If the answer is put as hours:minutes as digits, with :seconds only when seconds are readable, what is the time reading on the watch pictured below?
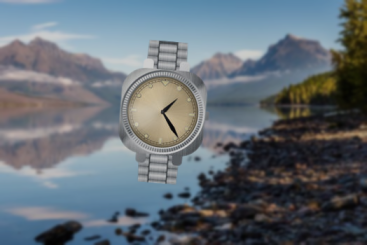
1:24
